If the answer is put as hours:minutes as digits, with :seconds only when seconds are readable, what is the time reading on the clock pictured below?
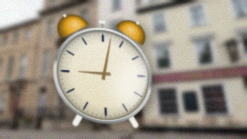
9:02
